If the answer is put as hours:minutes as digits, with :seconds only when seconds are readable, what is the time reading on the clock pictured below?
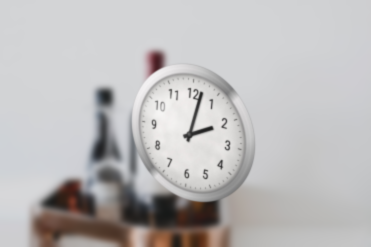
2:02
